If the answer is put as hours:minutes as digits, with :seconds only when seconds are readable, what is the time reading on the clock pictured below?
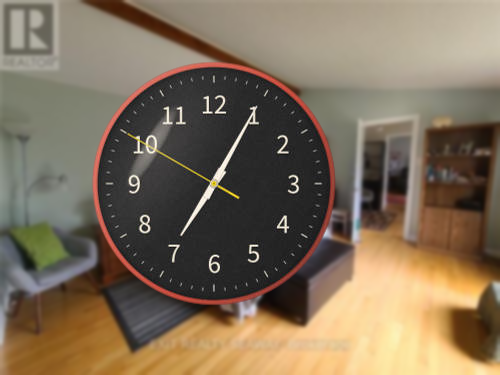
7:04:50
